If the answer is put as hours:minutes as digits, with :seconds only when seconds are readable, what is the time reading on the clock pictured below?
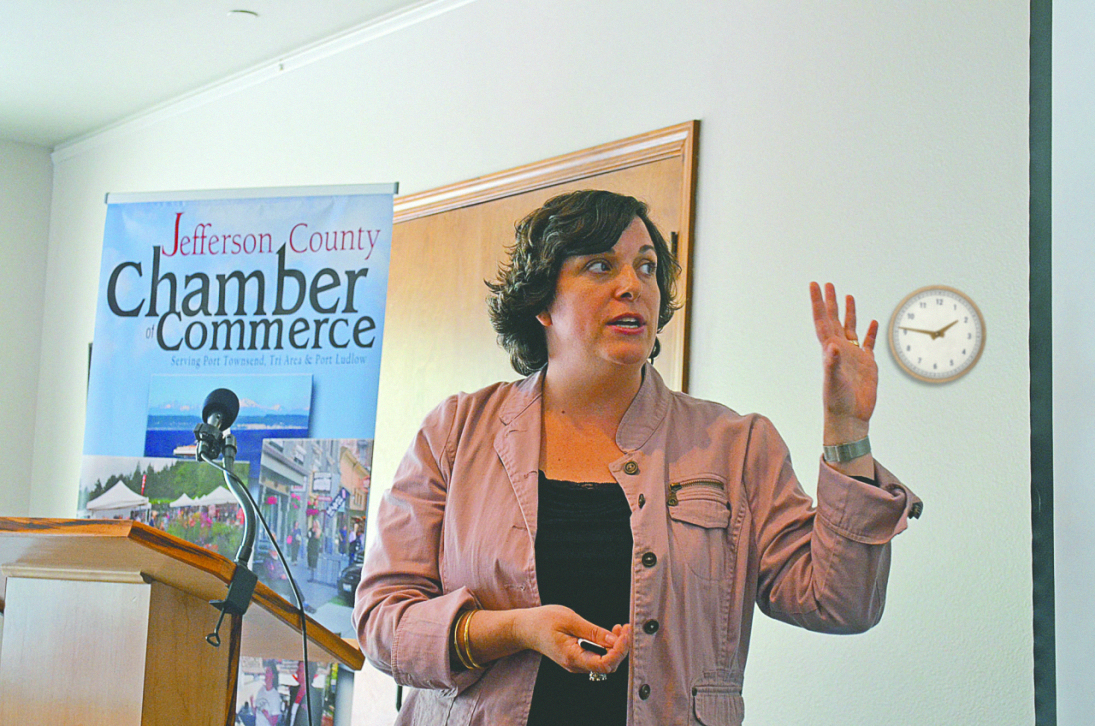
1:46
